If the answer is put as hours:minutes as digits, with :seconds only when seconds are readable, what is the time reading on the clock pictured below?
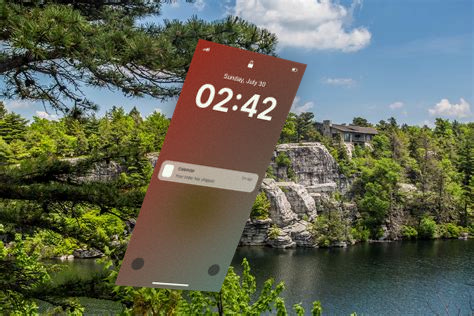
2:42
